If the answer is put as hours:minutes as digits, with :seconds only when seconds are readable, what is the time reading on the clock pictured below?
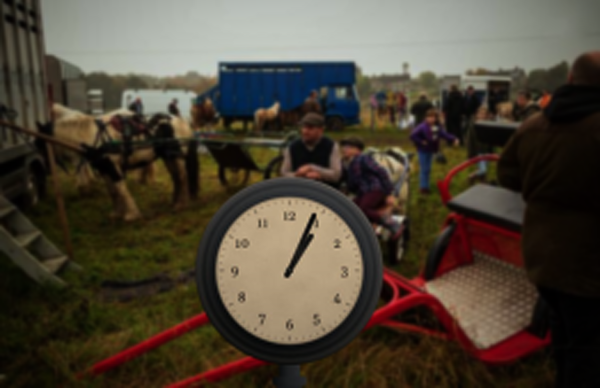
1:04
